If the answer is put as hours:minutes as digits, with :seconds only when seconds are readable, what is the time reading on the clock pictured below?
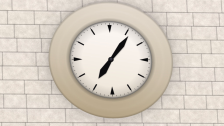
7:06
